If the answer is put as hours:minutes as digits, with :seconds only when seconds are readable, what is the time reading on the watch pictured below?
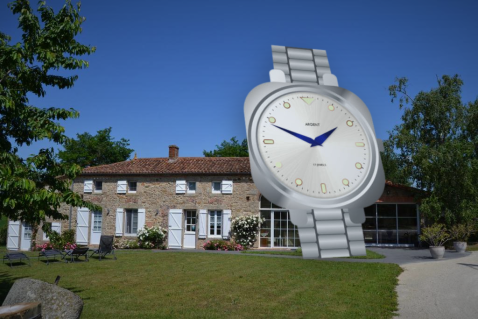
1:49
